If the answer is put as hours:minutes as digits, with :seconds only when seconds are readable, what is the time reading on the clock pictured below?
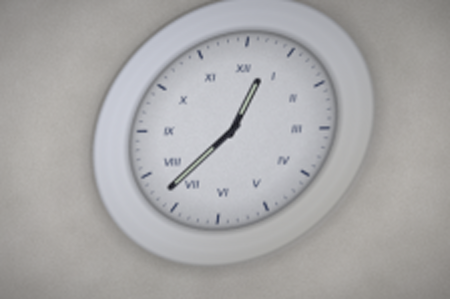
12:37
